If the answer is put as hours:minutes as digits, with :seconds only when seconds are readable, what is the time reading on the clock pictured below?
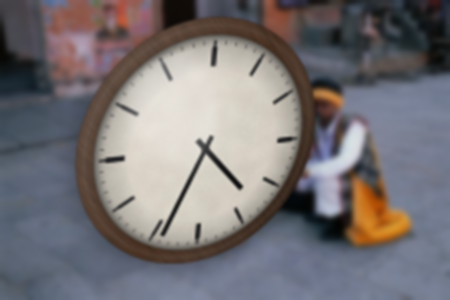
4:34
